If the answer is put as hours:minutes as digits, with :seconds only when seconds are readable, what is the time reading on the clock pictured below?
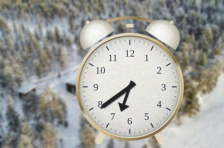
6:39
